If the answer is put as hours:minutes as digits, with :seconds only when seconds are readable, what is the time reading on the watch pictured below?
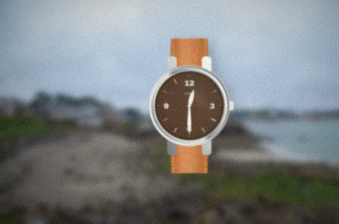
12:30
